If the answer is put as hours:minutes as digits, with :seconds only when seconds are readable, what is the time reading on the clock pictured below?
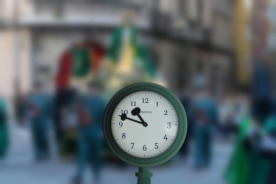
10:48
